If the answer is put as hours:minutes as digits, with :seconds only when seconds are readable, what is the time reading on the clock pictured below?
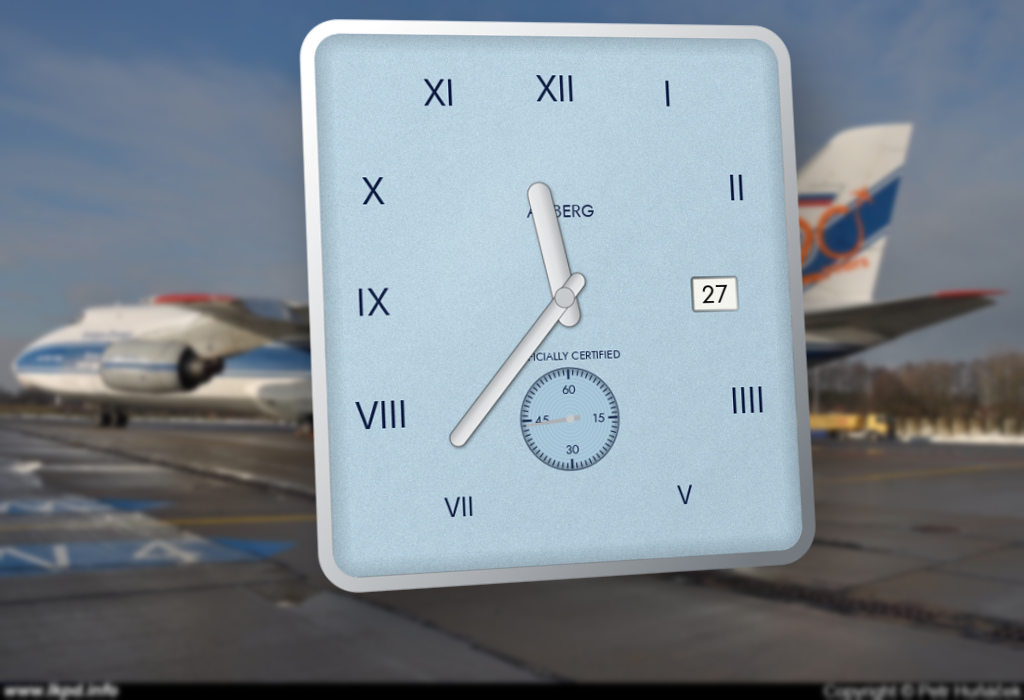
11:36:44
